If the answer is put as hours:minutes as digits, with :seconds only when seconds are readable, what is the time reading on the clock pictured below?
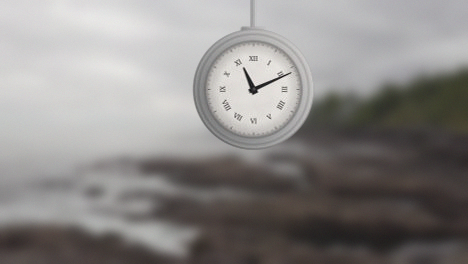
11:11
